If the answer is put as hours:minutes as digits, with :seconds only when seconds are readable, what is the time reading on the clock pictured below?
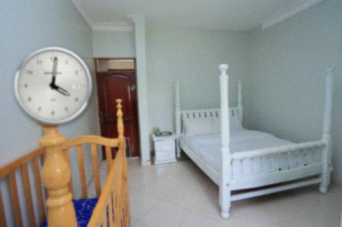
4:01
